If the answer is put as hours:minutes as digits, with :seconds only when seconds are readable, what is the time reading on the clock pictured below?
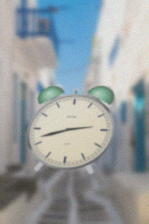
2:42
